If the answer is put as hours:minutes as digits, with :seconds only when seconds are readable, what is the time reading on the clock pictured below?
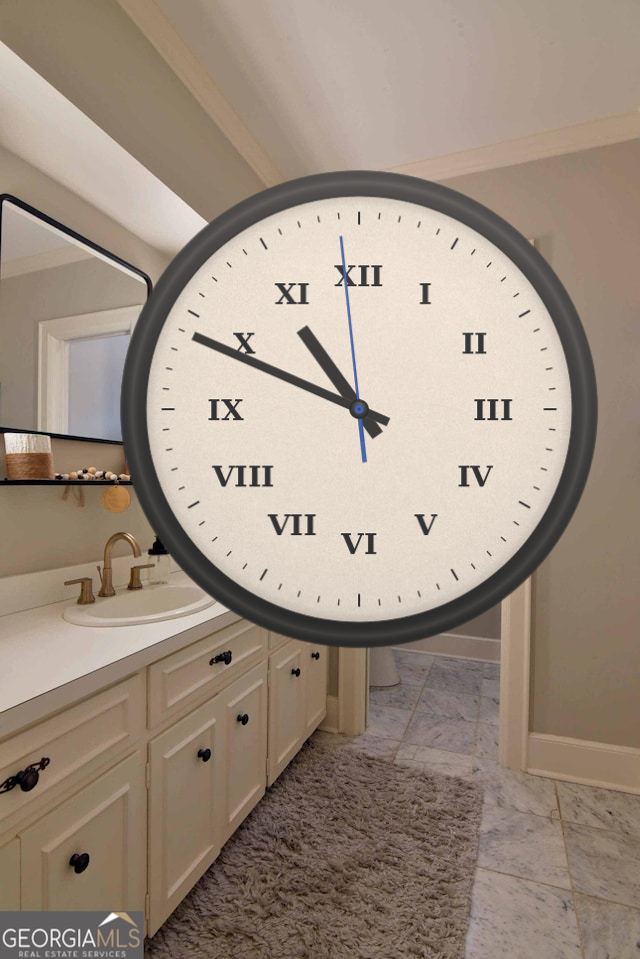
10:48:59
